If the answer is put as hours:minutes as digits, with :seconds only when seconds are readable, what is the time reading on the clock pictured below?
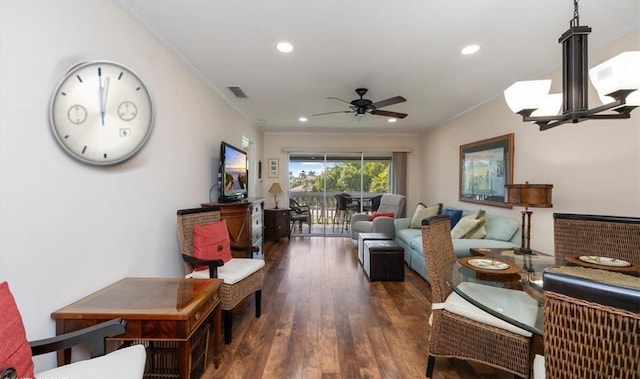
12:02
